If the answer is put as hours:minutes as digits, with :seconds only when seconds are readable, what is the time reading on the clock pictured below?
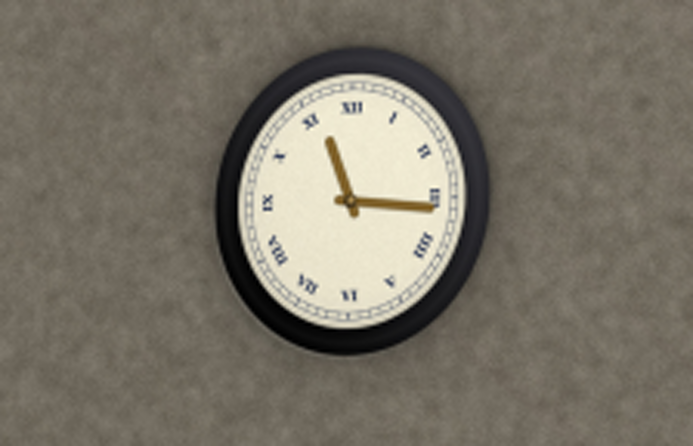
11:16
